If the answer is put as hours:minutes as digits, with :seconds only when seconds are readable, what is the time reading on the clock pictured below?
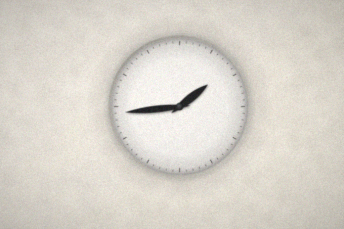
1:44
